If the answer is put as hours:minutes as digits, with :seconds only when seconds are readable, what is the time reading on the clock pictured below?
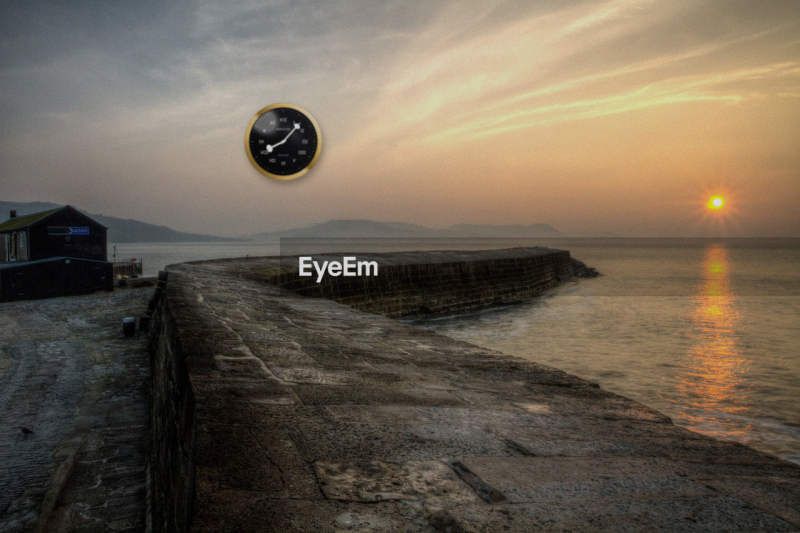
8:07
